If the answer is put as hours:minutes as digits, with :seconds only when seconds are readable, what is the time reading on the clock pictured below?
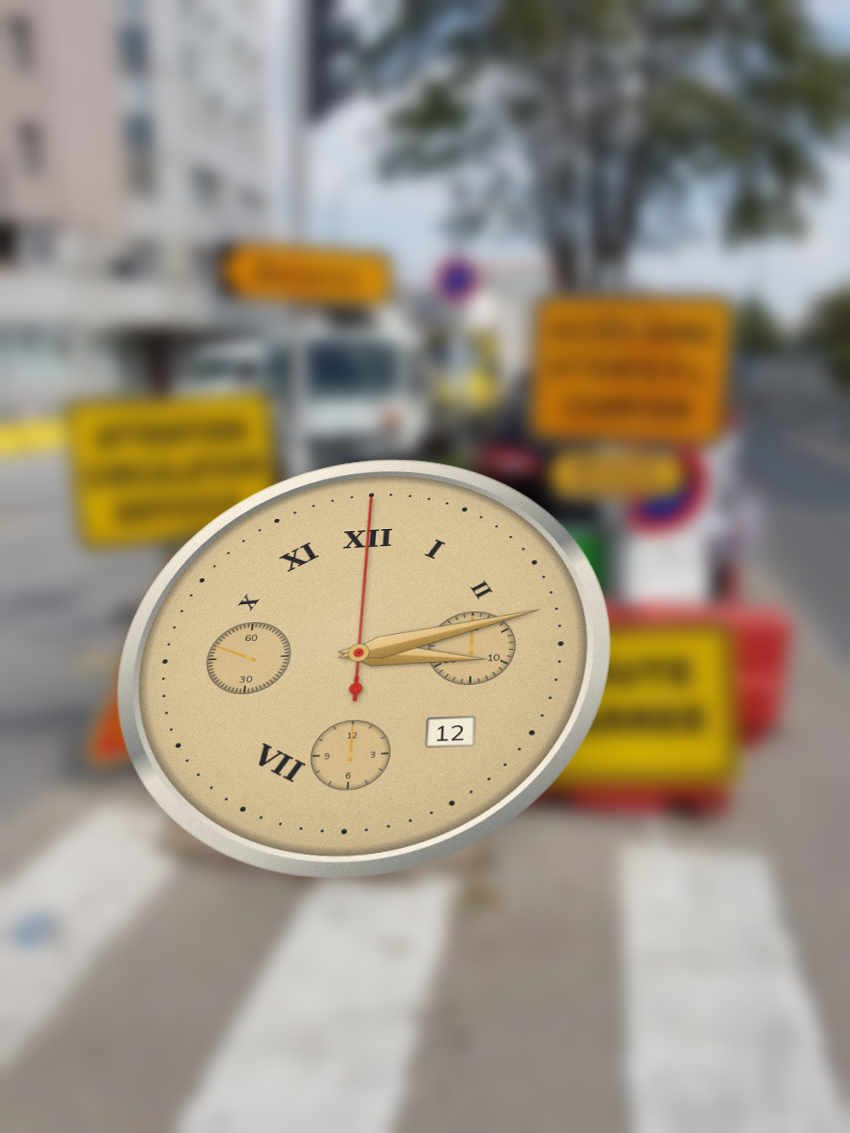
3:12:49
